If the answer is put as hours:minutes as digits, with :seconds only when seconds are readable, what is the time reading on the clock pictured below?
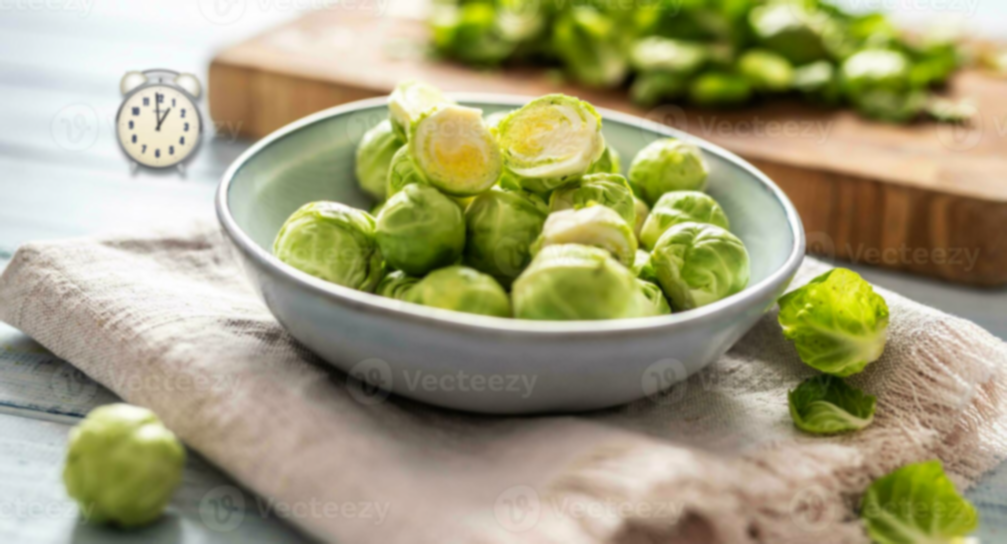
12:59
